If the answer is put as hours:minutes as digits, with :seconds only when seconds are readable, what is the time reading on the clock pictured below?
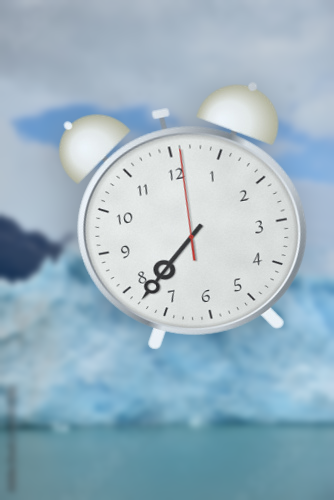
7:38:01
